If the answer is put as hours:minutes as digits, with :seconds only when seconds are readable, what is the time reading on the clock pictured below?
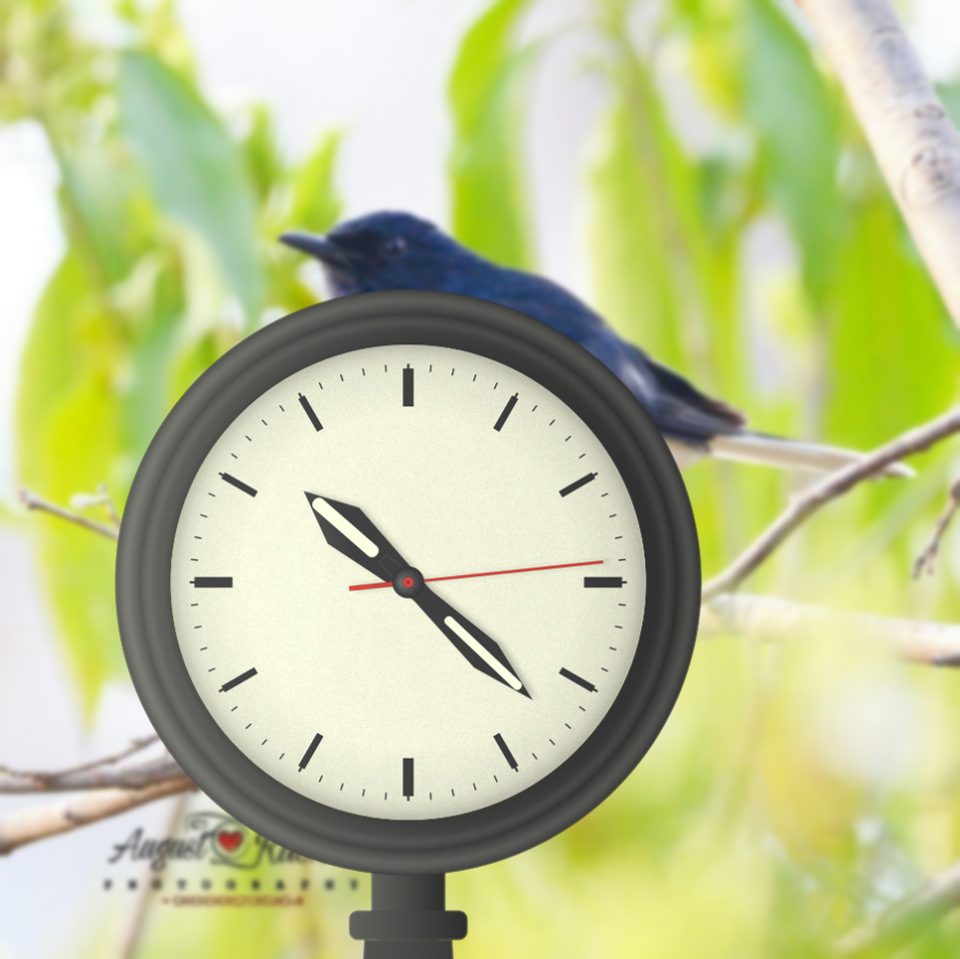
10:22:14
